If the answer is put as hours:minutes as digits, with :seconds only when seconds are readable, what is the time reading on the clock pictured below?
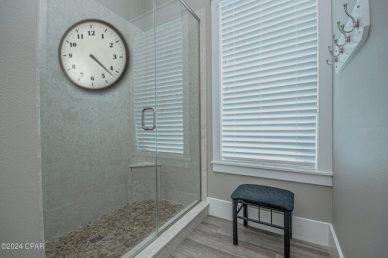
4:22
